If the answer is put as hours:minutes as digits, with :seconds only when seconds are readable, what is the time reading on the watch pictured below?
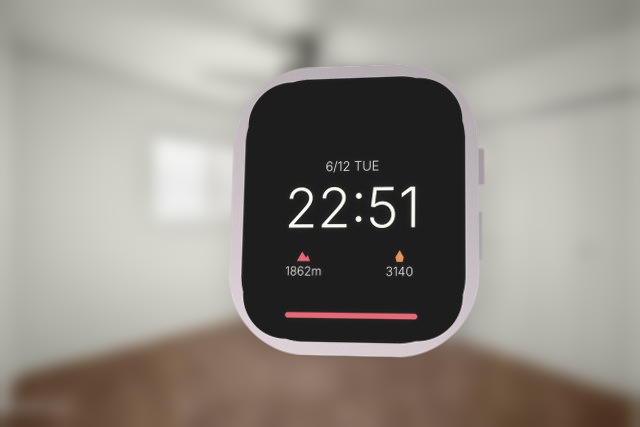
22:51
